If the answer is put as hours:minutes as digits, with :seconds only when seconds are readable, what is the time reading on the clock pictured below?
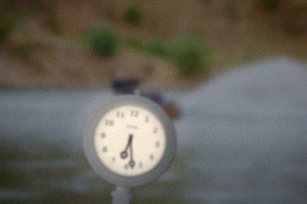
6:28
